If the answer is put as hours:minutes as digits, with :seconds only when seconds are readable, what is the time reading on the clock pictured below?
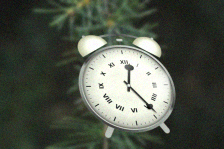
12:24
